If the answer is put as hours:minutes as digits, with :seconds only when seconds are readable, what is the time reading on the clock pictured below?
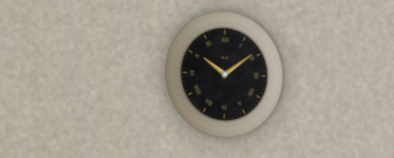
10:09
